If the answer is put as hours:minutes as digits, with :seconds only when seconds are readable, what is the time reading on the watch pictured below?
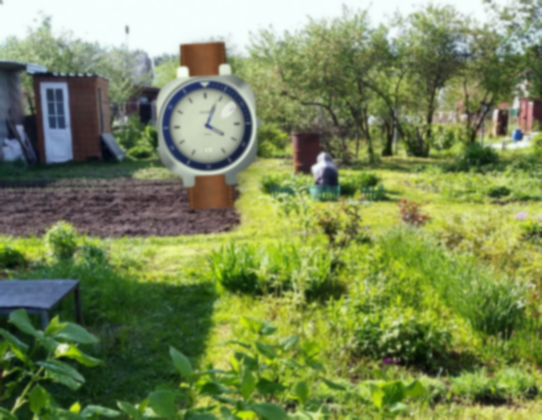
4:04
